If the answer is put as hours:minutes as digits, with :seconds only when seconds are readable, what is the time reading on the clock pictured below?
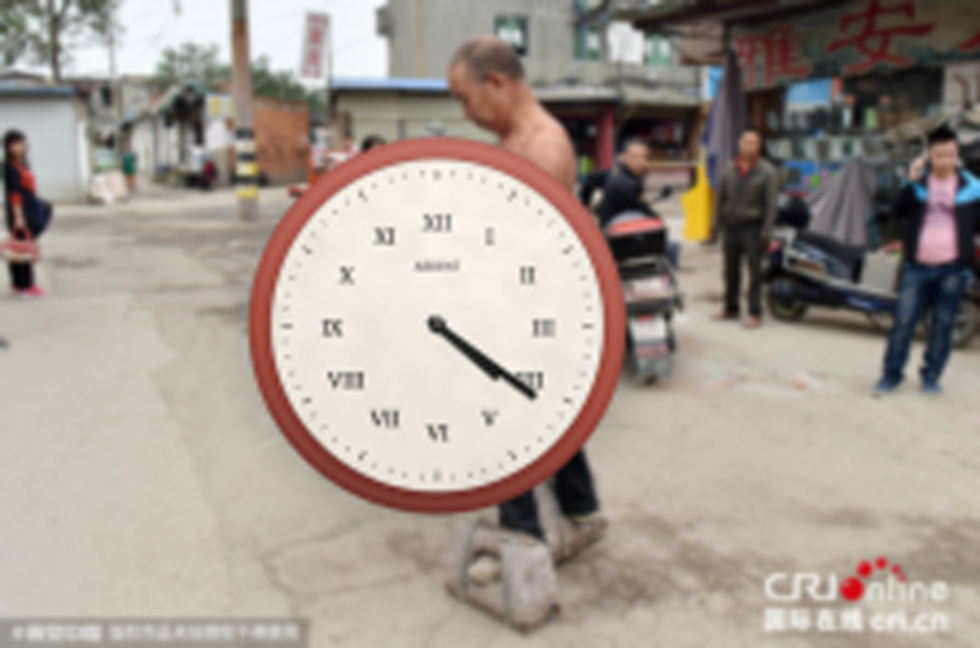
4:21
